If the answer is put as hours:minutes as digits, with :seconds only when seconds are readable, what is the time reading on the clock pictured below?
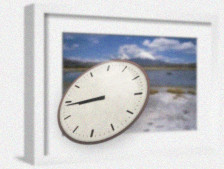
8:44
